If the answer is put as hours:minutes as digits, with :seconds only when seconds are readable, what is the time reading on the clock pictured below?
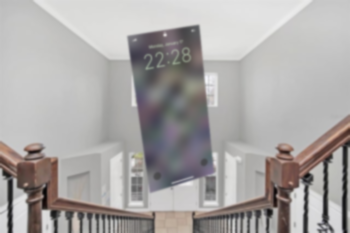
22:28
